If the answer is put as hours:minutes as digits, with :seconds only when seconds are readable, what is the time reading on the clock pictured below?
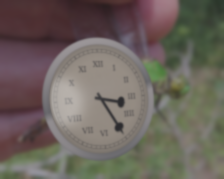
3:25
